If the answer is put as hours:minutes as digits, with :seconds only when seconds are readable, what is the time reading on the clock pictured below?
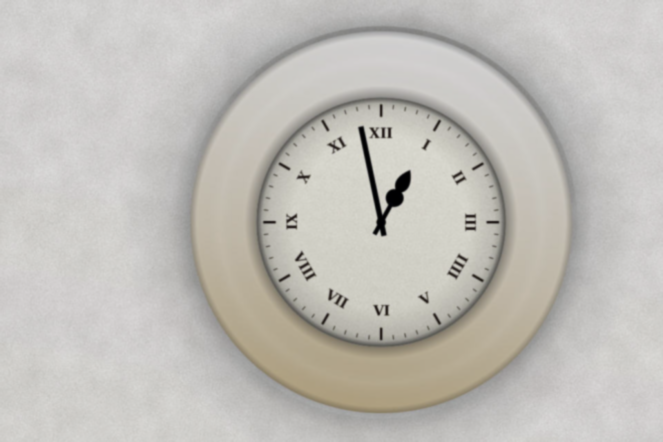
12:58
